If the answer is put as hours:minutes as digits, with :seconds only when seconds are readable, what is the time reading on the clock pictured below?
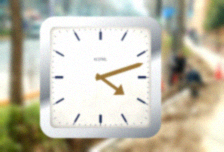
4:12
